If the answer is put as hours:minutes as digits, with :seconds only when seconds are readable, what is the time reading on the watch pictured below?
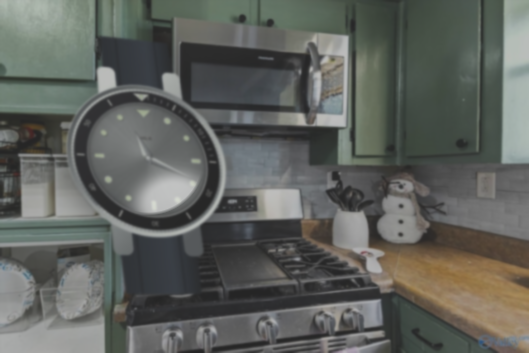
11:19
